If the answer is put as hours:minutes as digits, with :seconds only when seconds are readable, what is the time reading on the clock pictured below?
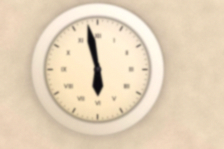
5:58
